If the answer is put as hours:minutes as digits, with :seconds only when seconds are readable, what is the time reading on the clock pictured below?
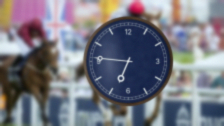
6:46
